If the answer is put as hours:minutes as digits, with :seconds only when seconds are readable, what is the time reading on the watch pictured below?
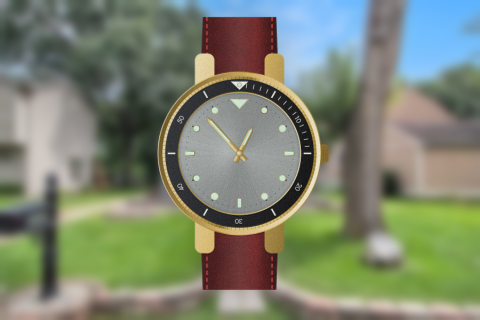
12:53
